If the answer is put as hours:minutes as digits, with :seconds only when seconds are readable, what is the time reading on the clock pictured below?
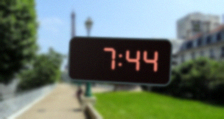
7:44
